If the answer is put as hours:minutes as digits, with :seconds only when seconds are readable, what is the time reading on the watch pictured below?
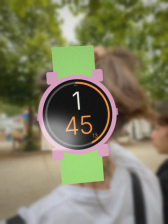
1:45
